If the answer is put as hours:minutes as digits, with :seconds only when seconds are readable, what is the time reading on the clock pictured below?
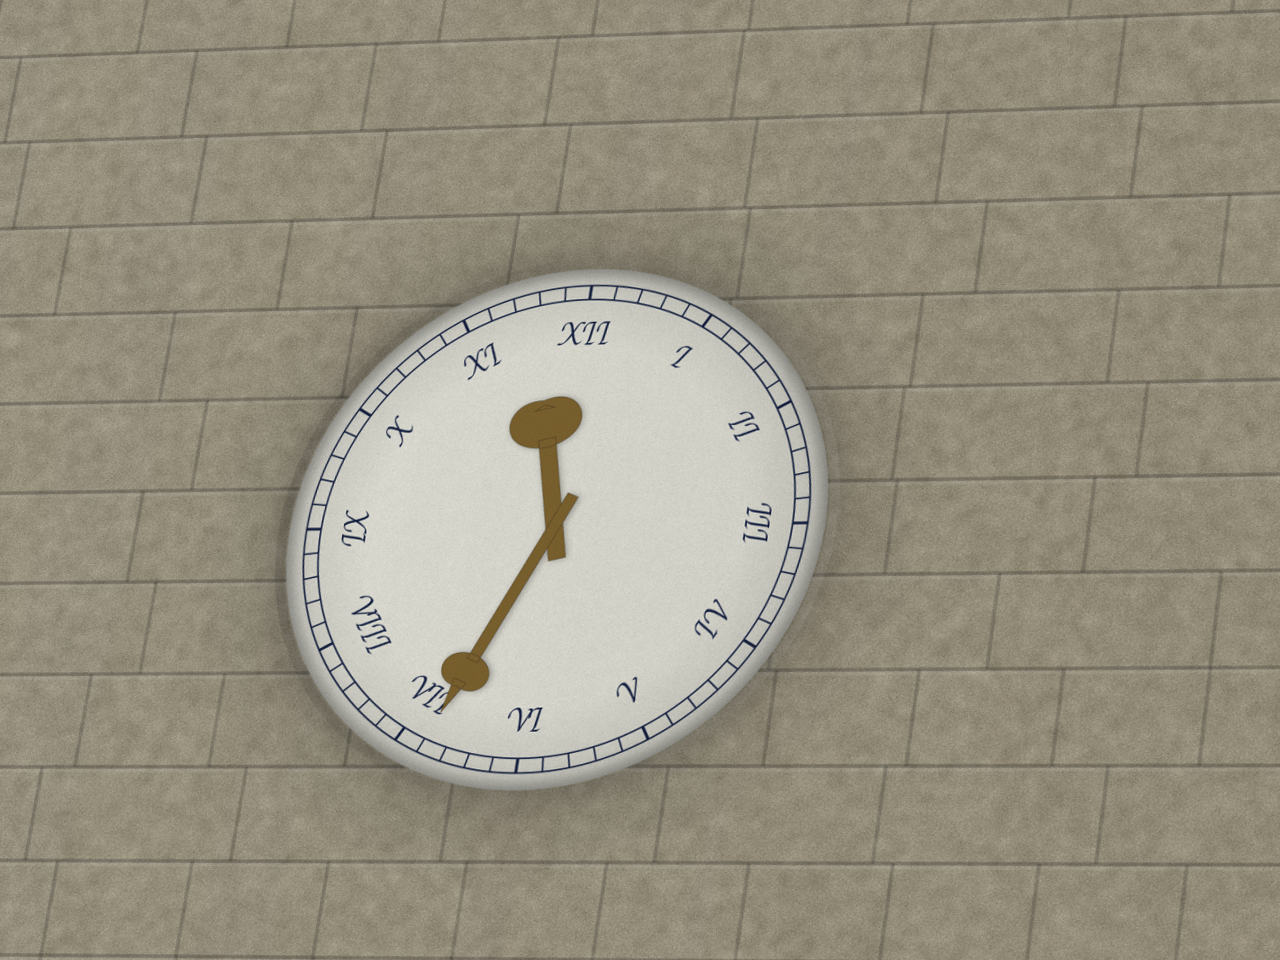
11:34
